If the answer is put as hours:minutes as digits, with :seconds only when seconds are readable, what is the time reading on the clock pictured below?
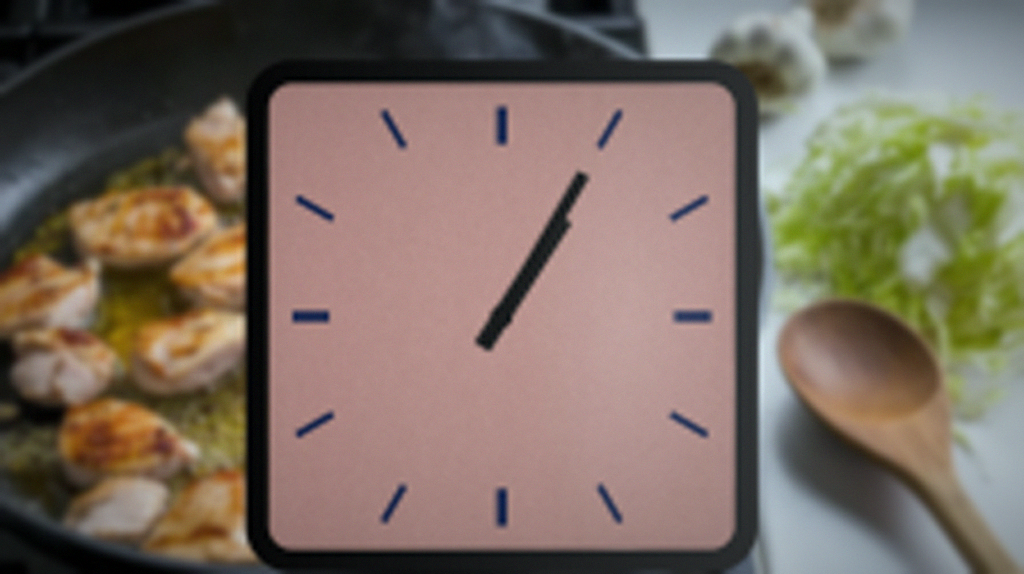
1:05
